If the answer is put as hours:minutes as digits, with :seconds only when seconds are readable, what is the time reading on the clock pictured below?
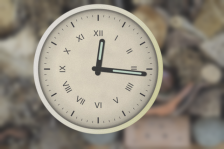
12:16
